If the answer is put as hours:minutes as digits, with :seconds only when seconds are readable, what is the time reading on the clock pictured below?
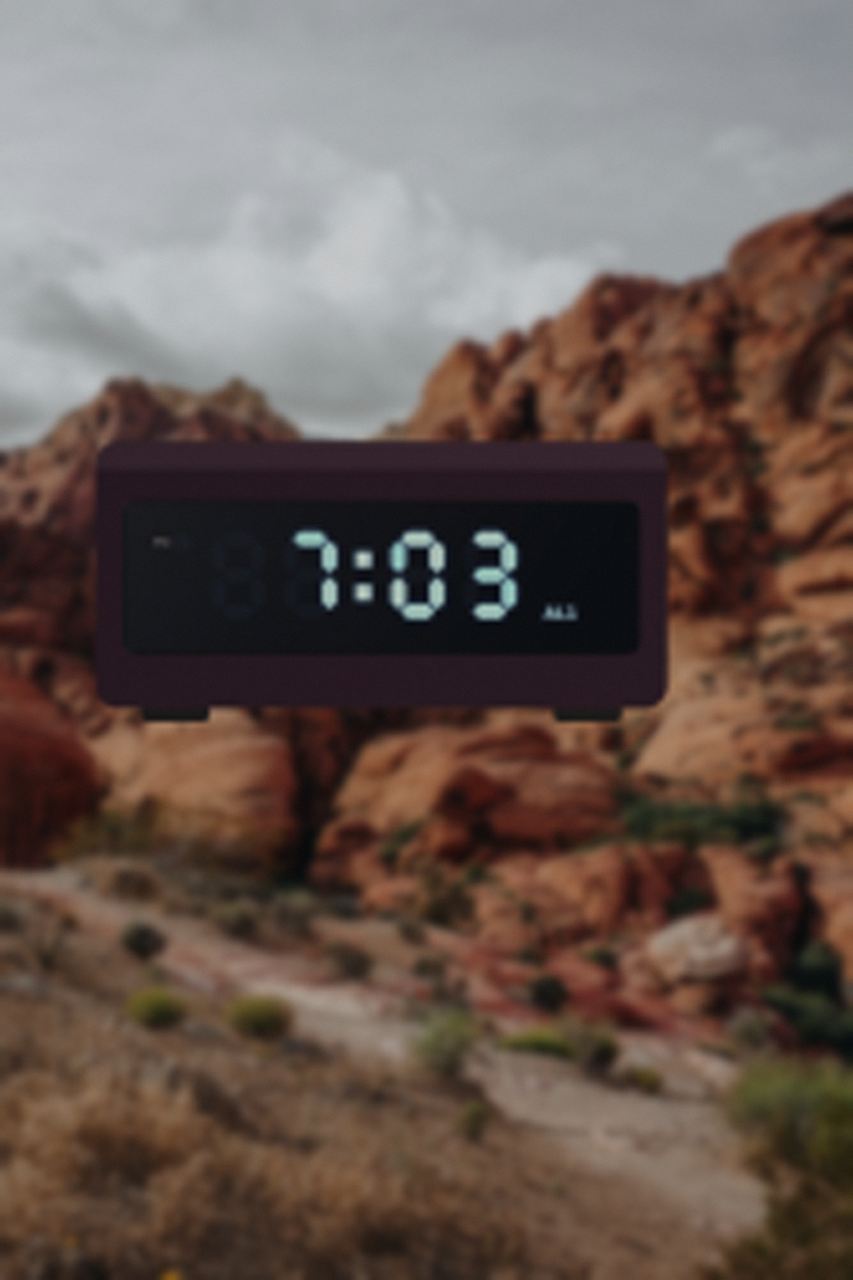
7:03
